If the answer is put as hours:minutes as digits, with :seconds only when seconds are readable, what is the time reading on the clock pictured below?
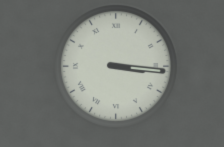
3:16
